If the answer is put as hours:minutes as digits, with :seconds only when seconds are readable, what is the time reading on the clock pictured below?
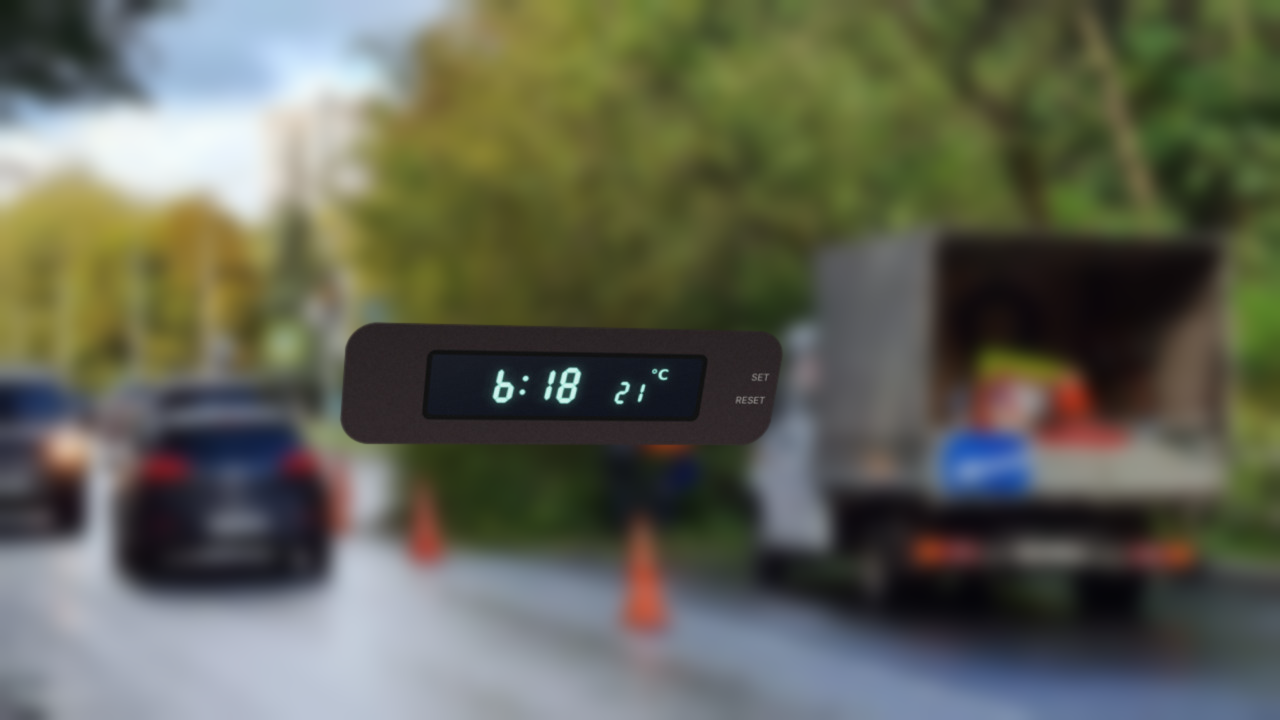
6:18
